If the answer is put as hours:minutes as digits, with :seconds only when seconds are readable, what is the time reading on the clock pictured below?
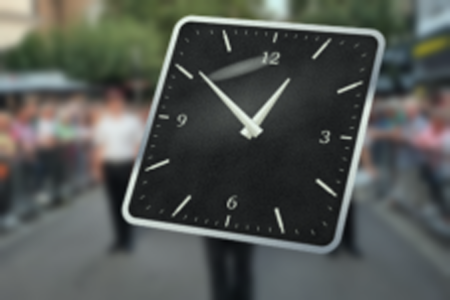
12:51
